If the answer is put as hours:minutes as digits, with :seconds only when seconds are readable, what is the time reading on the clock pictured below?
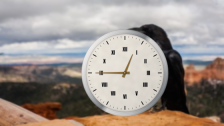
12:45
